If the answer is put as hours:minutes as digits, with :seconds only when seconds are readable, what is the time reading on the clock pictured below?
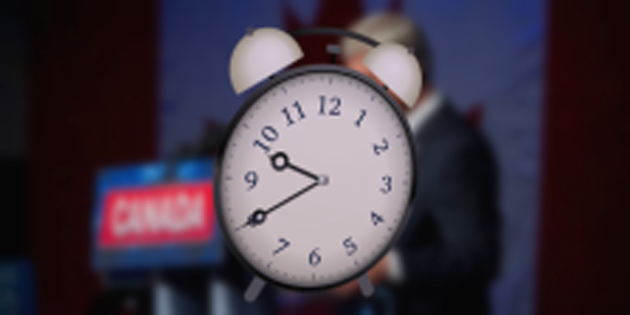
9:40
